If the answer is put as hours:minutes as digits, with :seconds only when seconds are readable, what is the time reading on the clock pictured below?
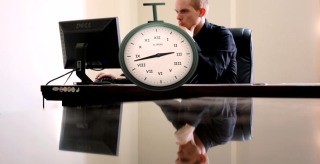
2:43
